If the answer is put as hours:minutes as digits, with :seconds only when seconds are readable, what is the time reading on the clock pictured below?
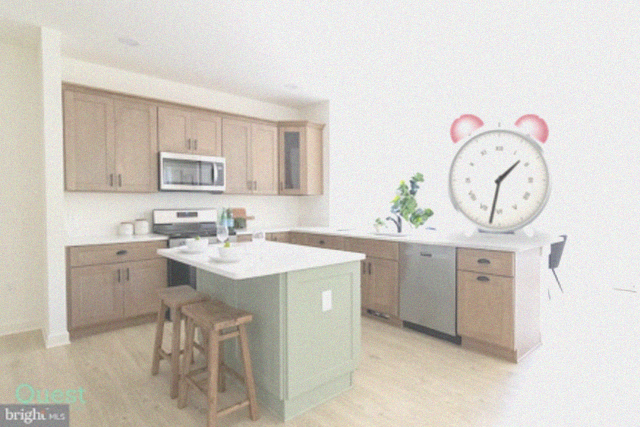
1:32
